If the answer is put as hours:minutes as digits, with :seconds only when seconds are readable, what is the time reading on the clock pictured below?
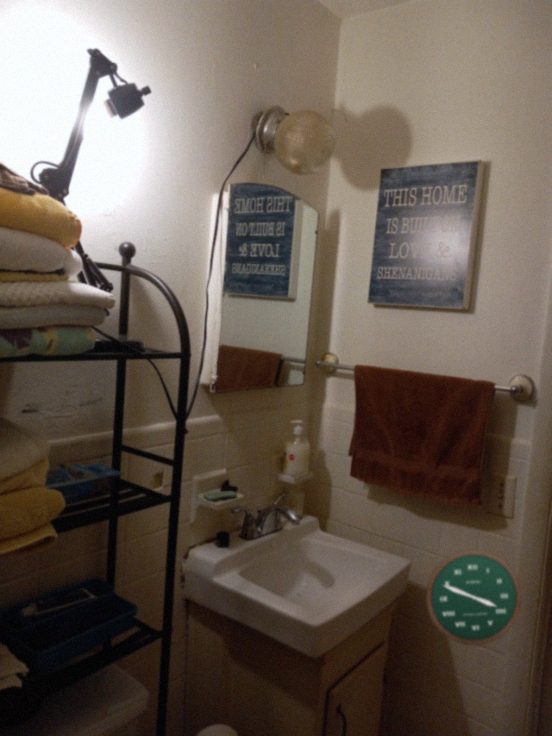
3:49
